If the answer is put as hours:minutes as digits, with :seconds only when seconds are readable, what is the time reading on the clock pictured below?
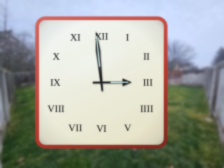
2:59
